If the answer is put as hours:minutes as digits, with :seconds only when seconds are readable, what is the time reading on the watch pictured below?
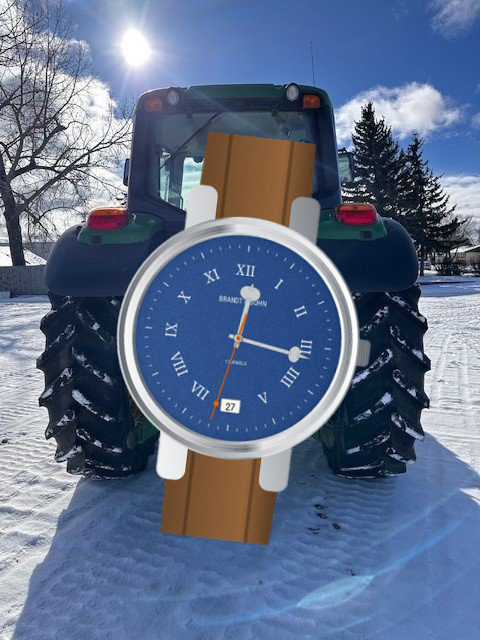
12:16:32
